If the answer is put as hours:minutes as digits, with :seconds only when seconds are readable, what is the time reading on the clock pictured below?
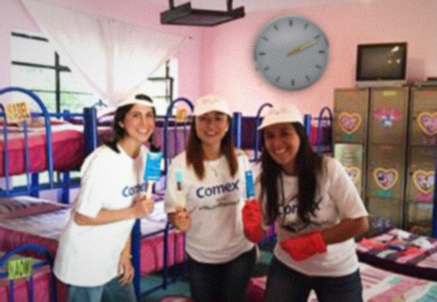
2:11
